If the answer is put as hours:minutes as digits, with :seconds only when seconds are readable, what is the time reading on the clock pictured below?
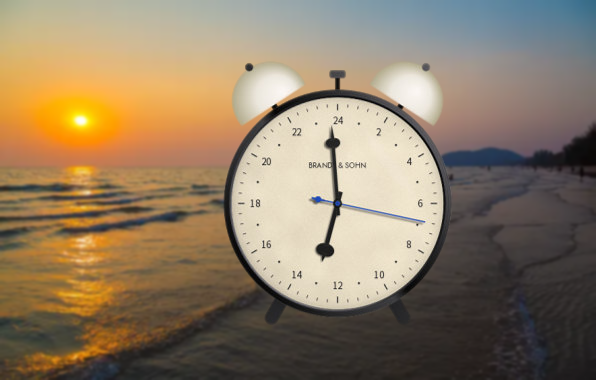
12:59:17
